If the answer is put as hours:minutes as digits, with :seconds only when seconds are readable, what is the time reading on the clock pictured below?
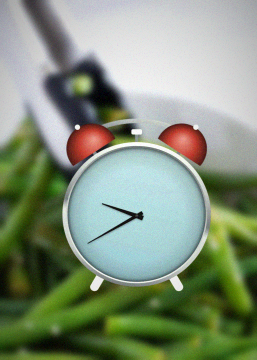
9:40
